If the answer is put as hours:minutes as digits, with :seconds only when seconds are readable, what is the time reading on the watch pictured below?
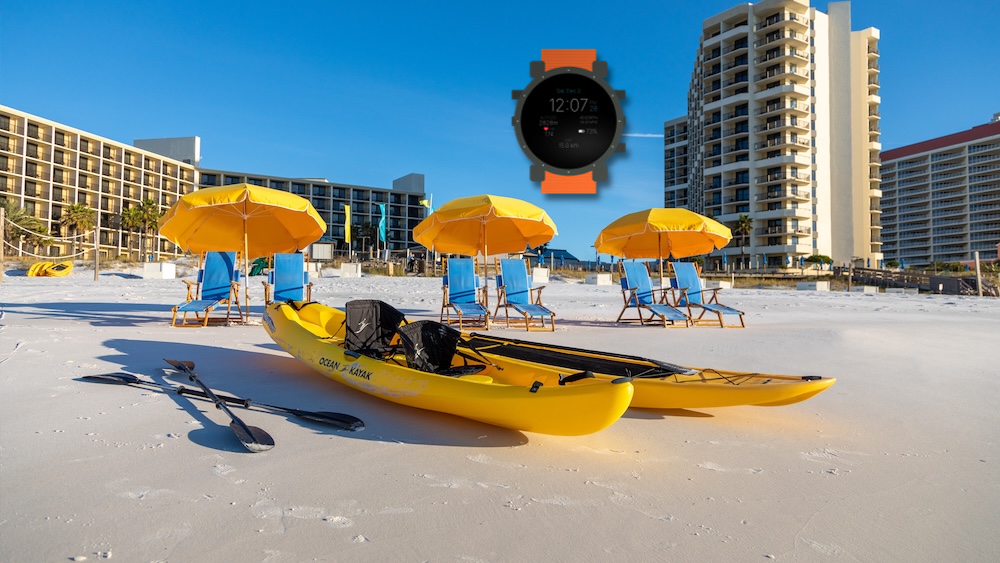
12:07
